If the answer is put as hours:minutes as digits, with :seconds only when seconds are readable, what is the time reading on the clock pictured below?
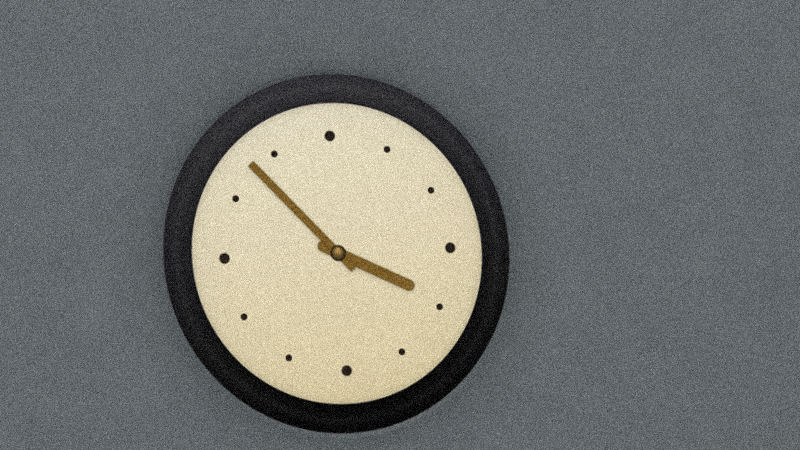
3:53
